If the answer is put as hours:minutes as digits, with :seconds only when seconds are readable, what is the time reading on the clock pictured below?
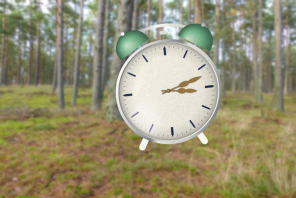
3:12
